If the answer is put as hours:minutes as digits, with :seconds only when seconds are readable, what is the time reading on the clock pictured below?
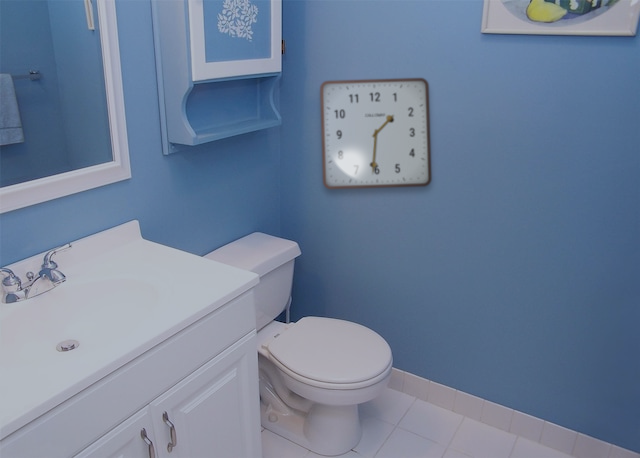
1:31
